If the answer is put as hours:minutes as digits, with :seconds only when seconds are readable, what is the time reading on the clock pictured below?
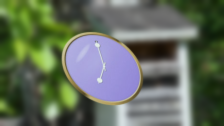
7:00
